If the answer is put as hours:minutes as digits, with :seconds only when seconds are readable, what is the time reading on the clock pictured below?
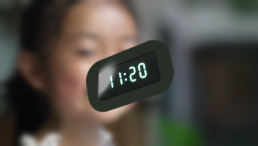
11:20
